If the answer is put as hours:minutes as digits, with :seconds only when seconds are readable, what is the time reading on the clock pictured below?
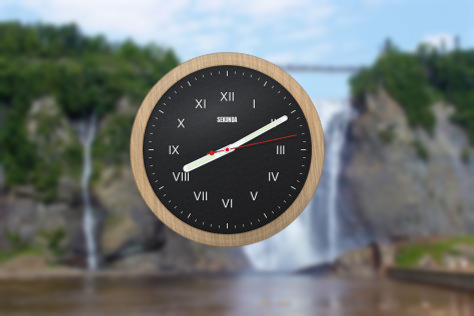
8:10:13
